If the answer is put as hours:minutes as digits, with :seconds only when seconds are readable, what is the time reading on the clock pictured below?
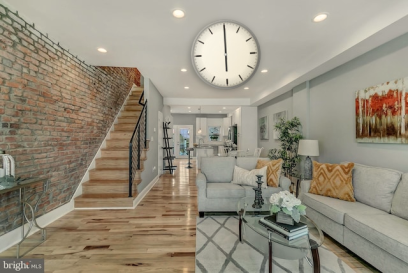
6:00
